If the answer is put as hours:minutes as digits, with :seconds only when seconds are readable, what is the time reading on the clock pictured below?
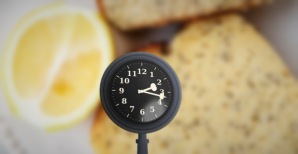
2:17
